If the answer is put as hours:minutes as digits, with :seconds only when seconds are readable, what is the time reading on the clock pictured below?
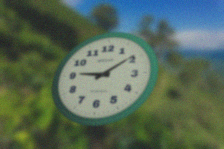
9:09
